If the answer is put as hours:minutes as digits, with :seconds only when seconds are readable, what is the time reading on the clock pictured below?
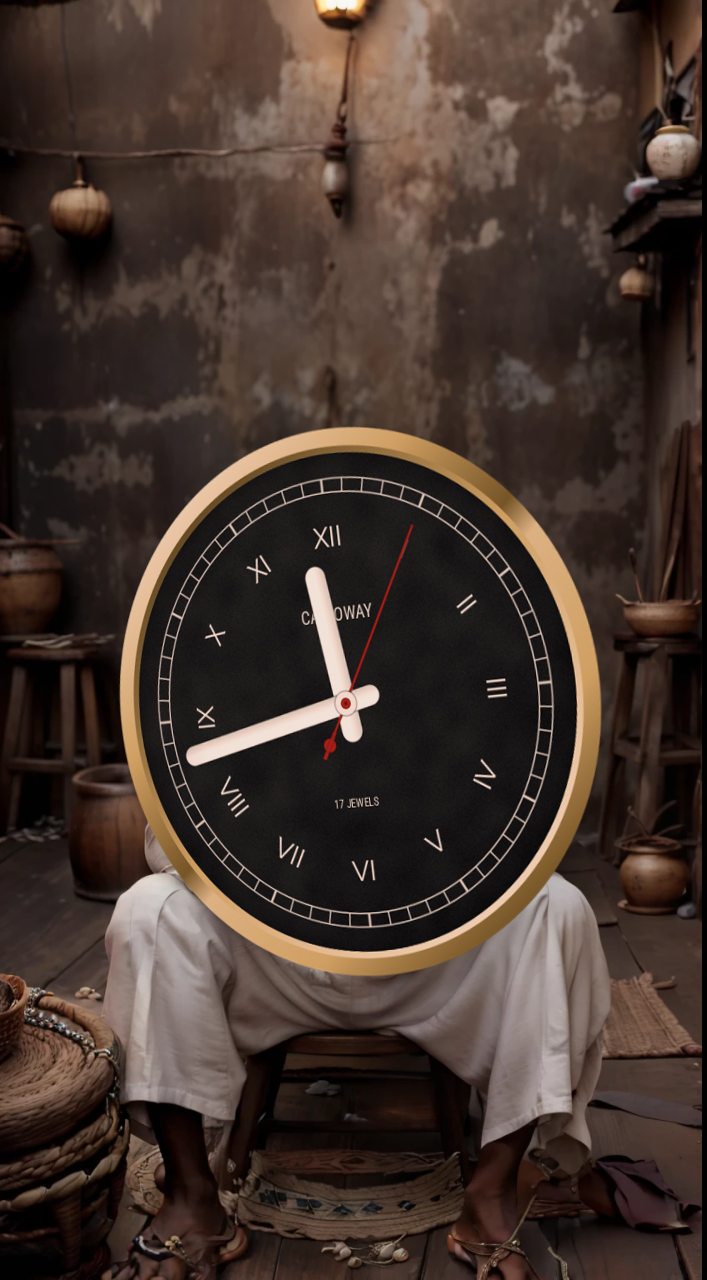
11:43:05
